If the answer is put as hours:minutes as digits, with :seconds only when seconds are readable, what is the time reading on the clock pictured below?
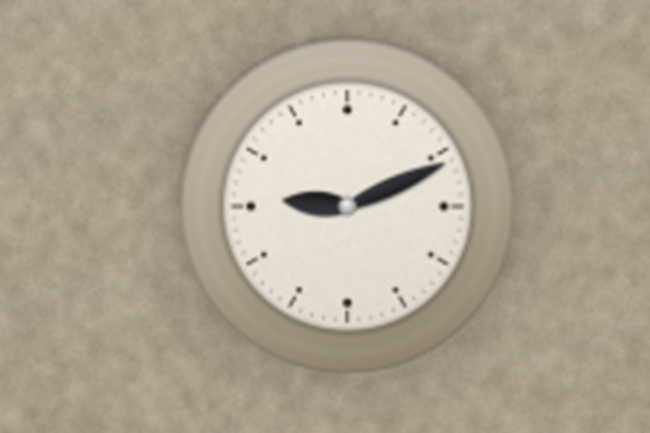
9:11
